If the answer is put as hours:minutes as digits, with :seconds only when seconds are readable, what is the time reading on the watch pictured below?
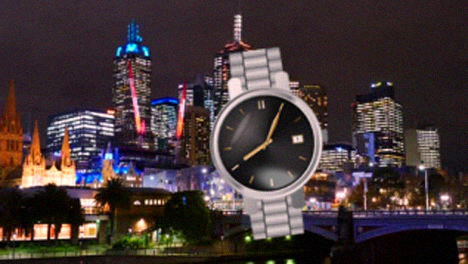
8:05
